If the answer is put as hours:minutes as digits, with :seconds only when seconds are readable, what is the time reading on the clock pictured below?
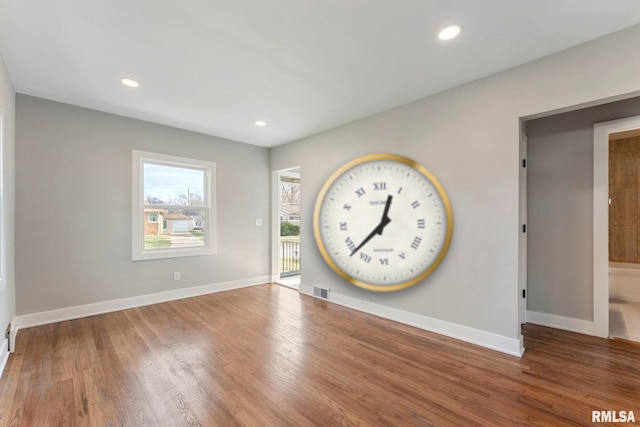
12:38
